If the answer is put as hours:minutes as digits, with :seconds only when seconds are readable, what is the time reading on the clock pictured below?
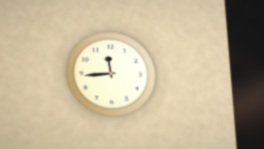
11:44
